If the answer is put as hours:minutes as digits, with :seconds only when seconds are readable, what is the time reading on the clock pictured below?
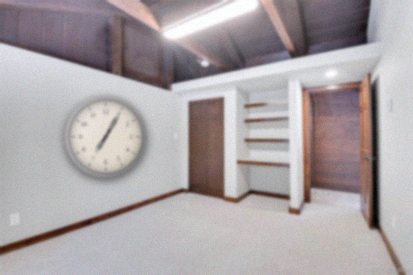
7:05
